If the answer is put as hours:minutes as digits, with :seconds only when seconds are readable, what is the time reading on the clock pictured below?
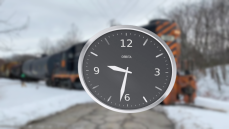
9:32
